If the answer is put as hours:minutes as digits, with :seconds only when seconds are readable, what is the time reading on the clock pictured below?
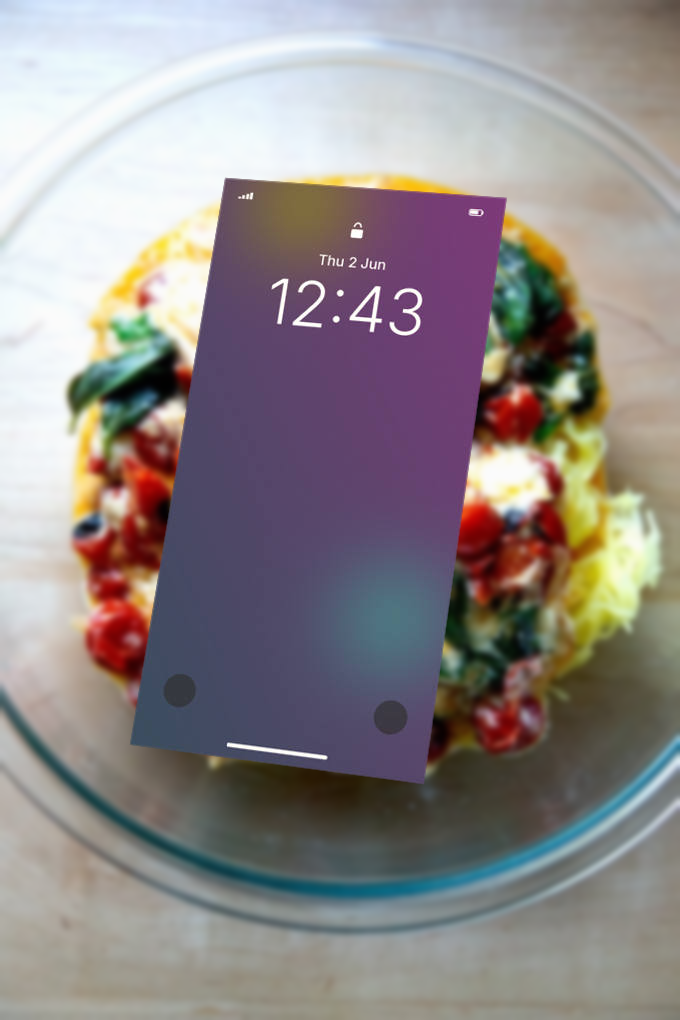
12:43
